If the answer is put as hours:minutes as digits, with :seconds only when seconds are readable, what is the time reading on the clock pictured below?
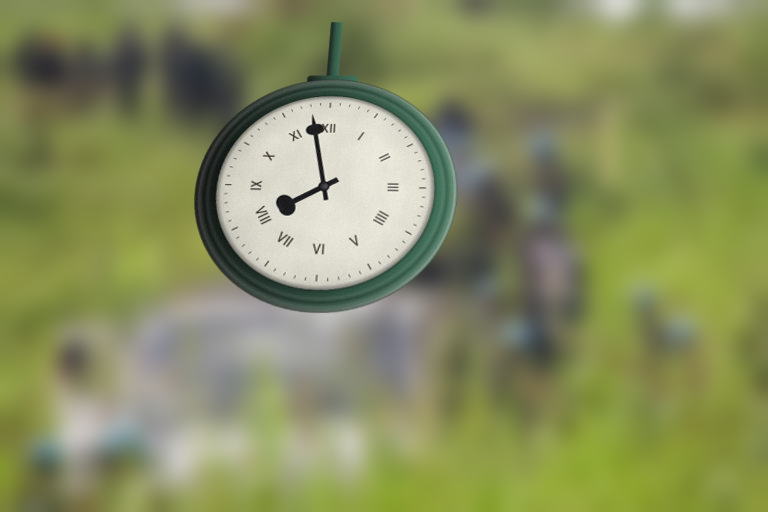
7:58
